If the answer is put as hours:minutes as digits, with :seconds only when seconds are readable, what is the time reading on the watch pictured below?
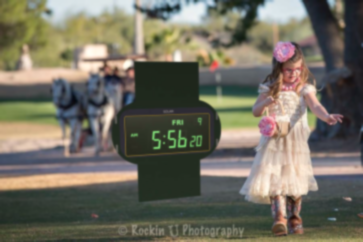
5:56:20
